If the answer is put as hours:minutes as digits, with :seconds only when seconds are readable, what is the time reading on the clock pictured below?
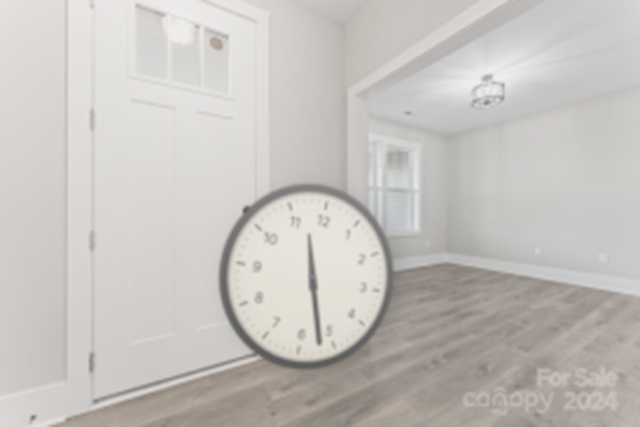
11:27
